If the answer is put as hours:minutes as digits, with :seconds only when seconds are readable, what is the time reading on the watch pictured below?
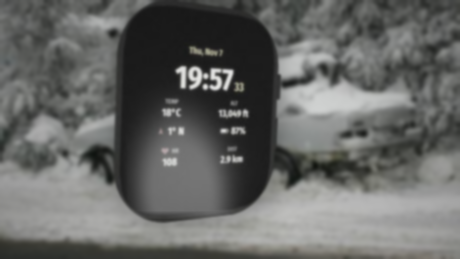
19:57:33
